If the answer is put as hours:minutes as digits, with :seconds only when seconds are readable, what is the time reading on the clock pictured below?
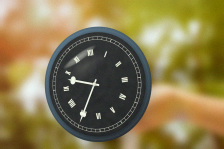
9:35
